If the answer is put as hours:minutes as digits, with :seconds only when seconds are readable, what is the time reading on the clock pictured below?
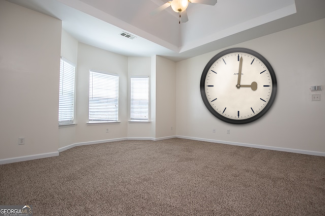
3:01
